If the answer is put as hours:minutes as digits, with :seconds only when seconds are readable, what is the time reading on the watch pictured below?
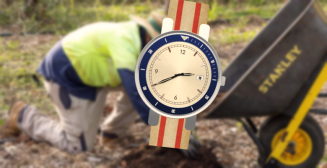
2:40
